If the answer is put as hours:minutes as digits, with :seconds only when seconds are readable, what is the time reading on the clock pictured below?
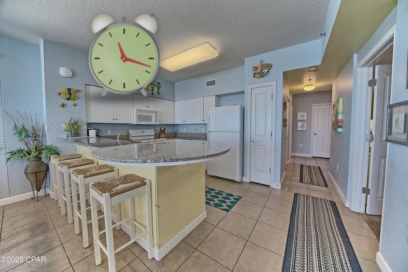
11:18
